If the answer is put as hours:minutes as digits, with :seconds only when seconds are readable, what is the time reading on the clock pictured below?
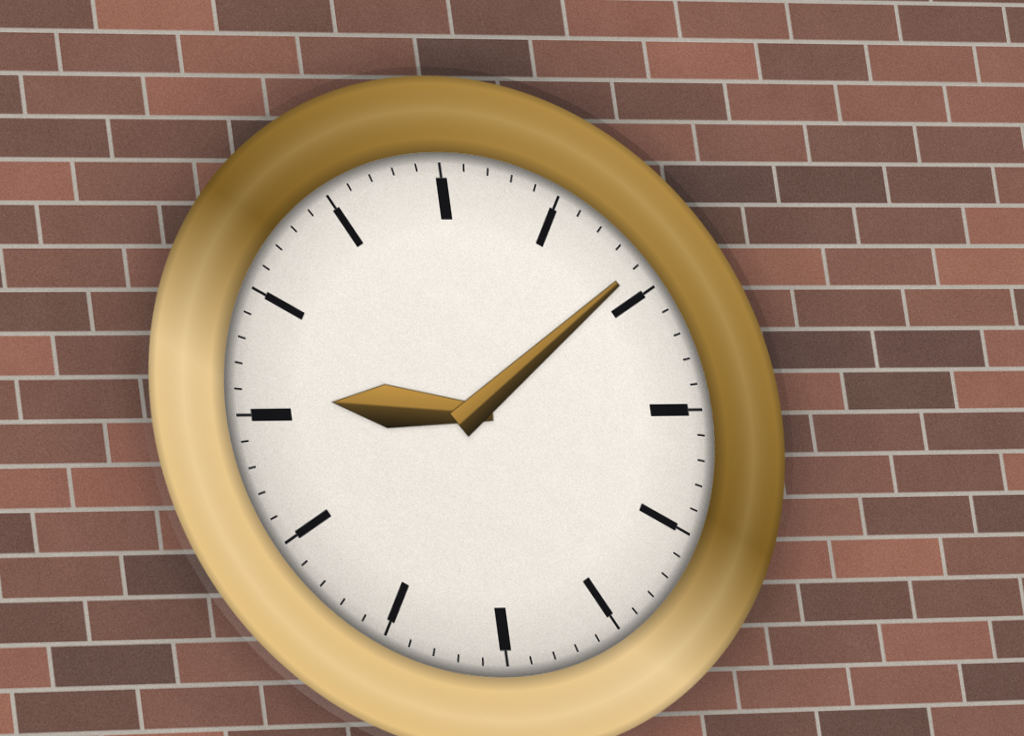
9:09
